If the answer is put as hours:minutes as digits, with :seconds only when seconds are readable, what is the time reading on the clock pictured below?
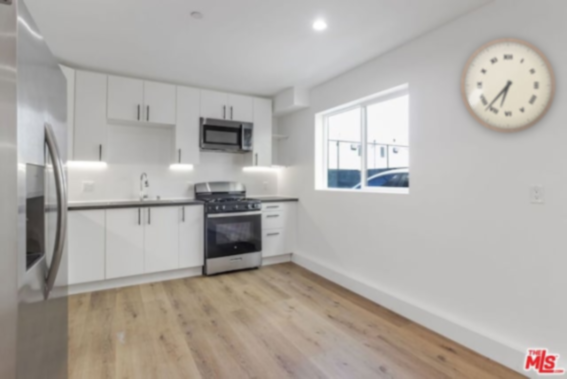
6:37
